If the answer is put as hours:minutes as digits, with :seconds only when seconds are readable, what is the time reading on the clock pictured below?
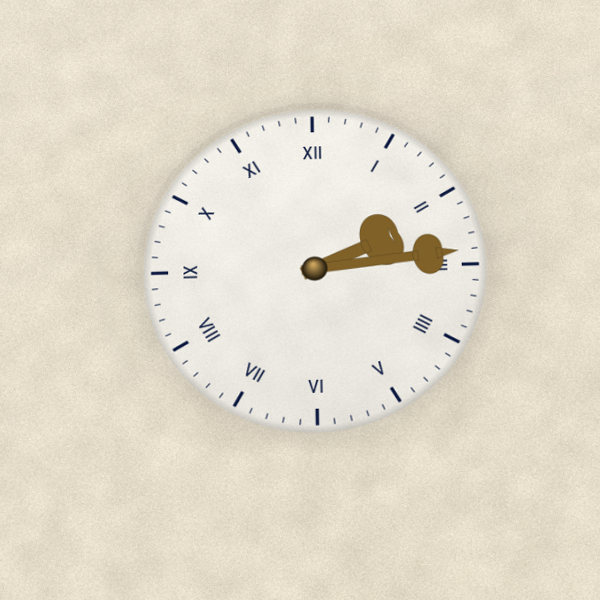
2:14
